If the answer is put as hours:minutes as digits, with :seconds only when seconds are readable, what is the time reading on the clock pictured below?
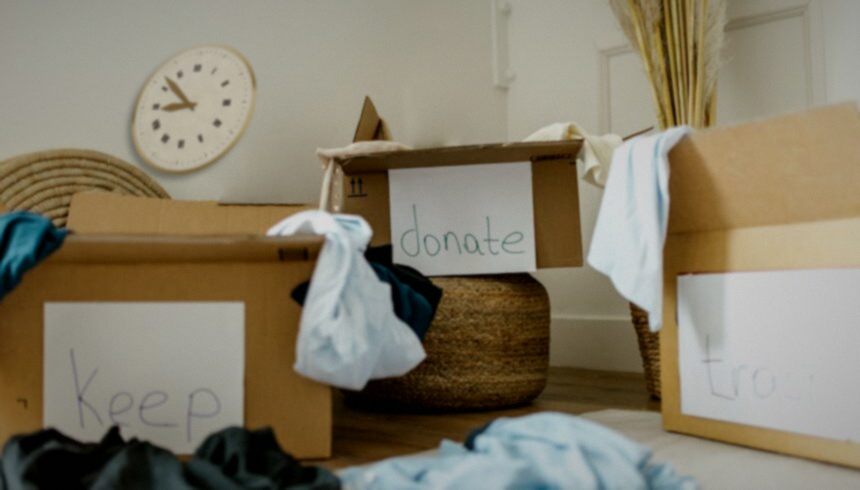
8:52
